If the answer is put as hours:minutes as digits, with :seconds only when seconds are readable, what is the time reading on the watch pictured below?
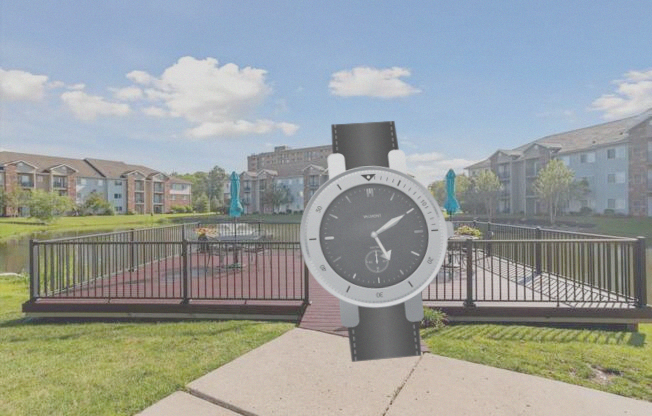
5:10
